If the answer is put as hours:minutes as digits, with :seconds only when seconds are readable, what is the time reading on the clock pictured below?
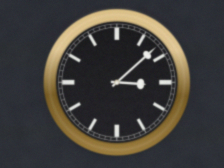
3:08
